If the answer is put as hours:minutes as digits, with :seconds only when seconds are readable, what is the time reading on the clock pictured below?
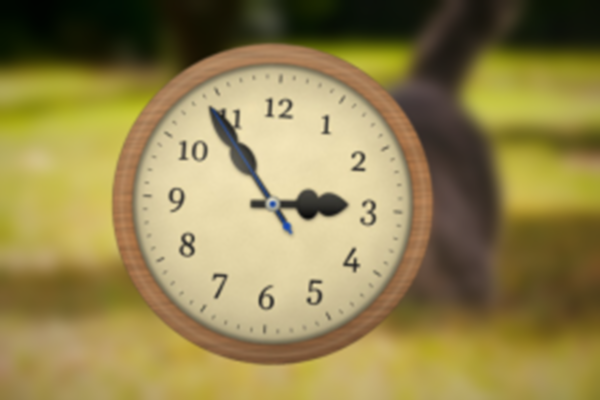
2:53:54
